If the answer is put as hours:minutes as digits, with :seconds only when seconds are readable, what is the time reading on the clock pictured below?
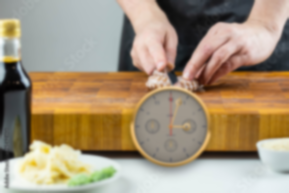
3:03
